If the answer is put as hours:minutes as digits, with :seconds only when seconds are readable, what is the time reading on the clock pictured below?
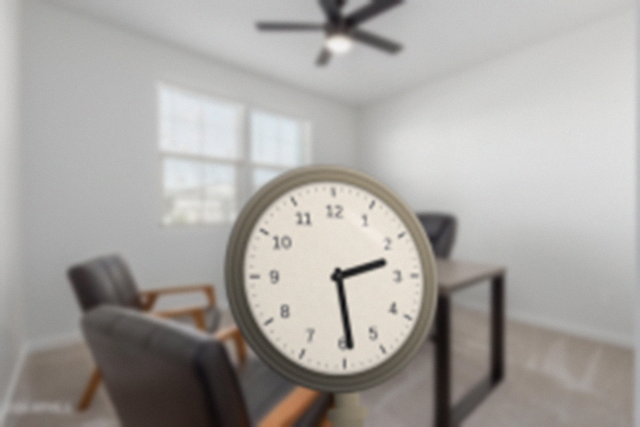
2:29
